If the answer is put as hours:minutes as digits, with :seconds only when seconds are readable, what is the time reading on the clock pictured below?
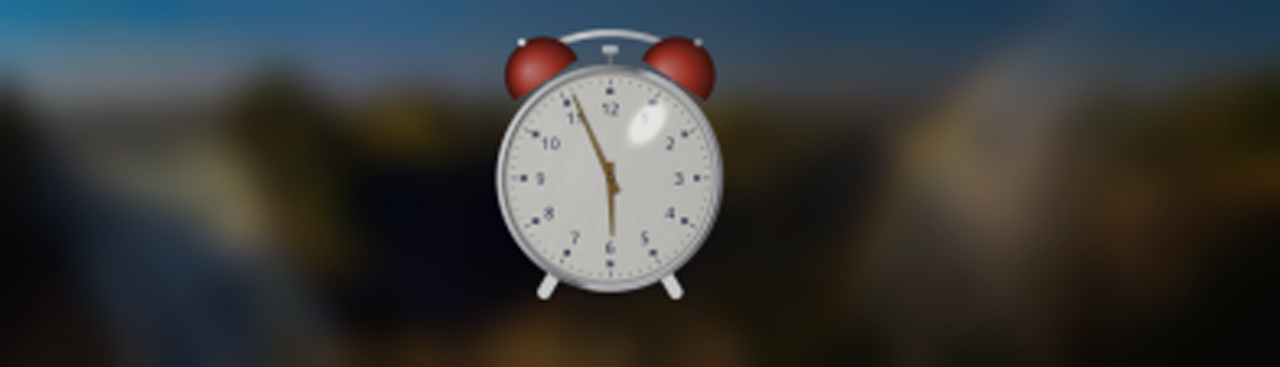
5:56
